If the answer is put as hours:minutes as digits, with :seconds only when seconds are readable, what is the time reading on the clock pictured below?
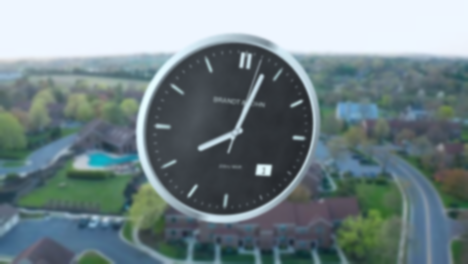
8:03:02
